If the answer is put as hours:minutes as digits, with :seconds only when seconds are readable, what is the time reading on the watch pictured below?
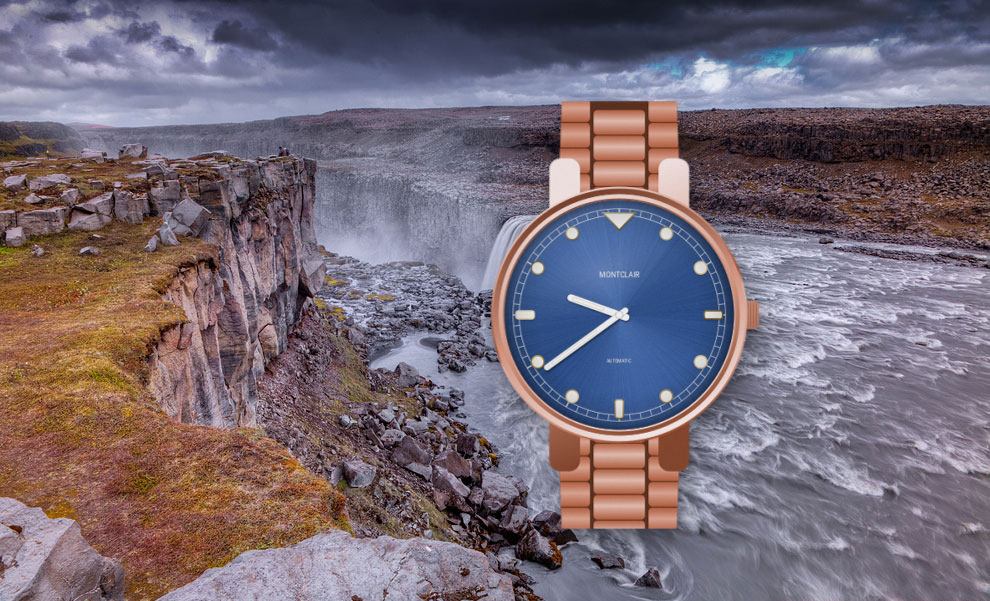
9:39
